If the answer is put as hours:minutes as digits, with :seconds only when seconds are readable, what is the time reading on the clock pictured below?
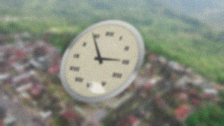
2:54
